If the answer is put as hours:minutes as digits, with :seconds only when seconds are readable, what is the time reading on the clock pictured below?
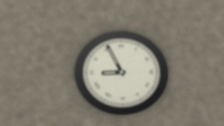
8:56
